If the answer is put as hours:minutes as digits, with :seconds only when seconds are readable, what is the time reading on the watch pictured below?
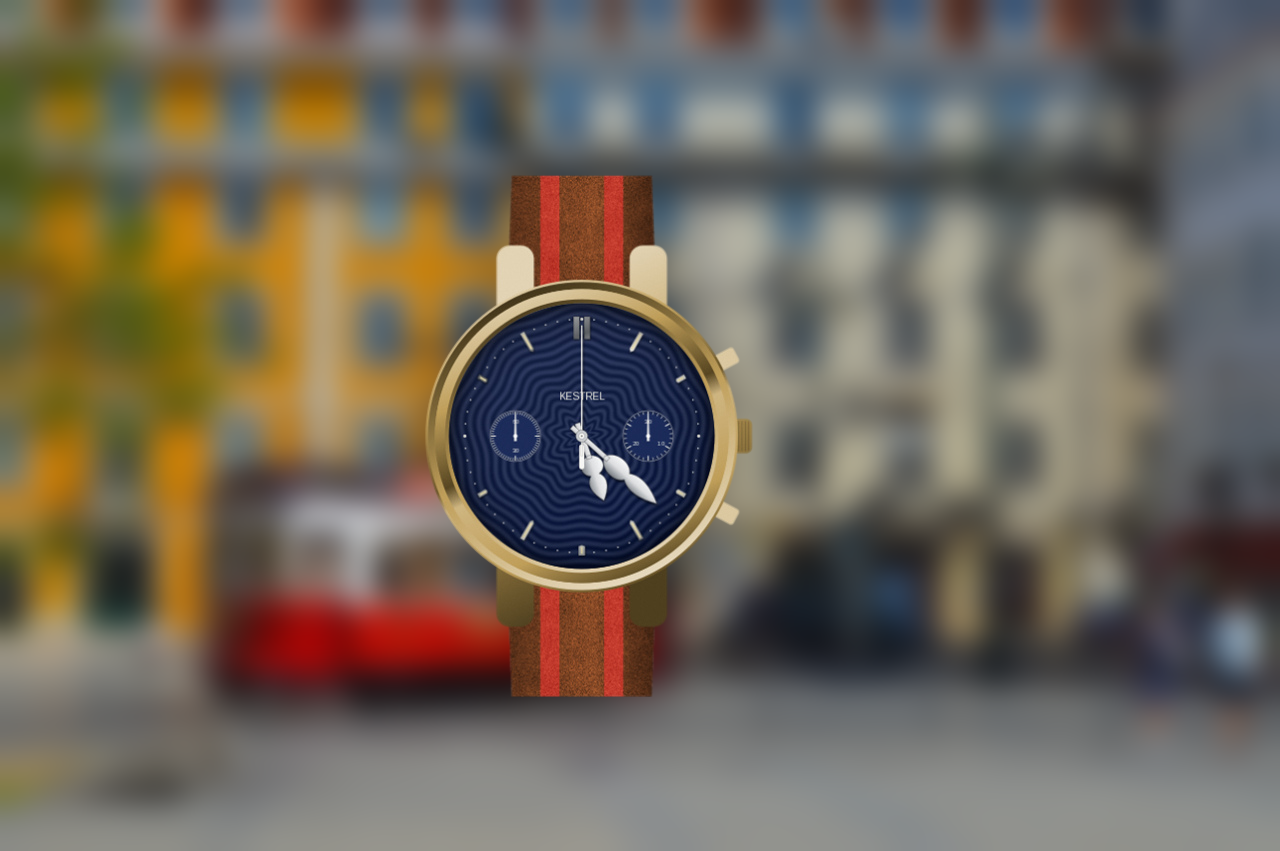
5:22
